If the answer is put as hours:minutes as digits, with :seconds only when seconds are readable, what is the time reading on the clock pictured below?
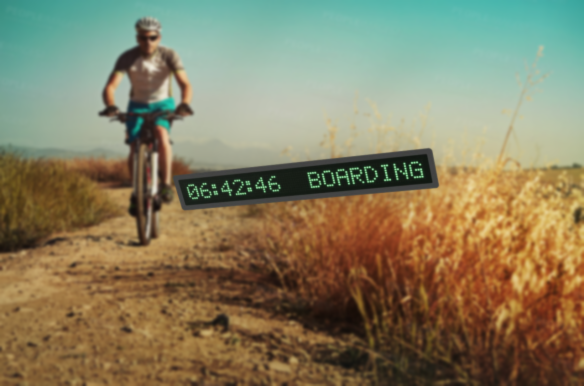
6:42:46
